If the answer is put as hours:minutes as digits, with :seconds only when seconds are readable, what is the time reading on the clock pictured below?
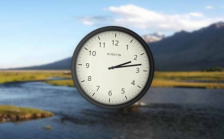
2:13
